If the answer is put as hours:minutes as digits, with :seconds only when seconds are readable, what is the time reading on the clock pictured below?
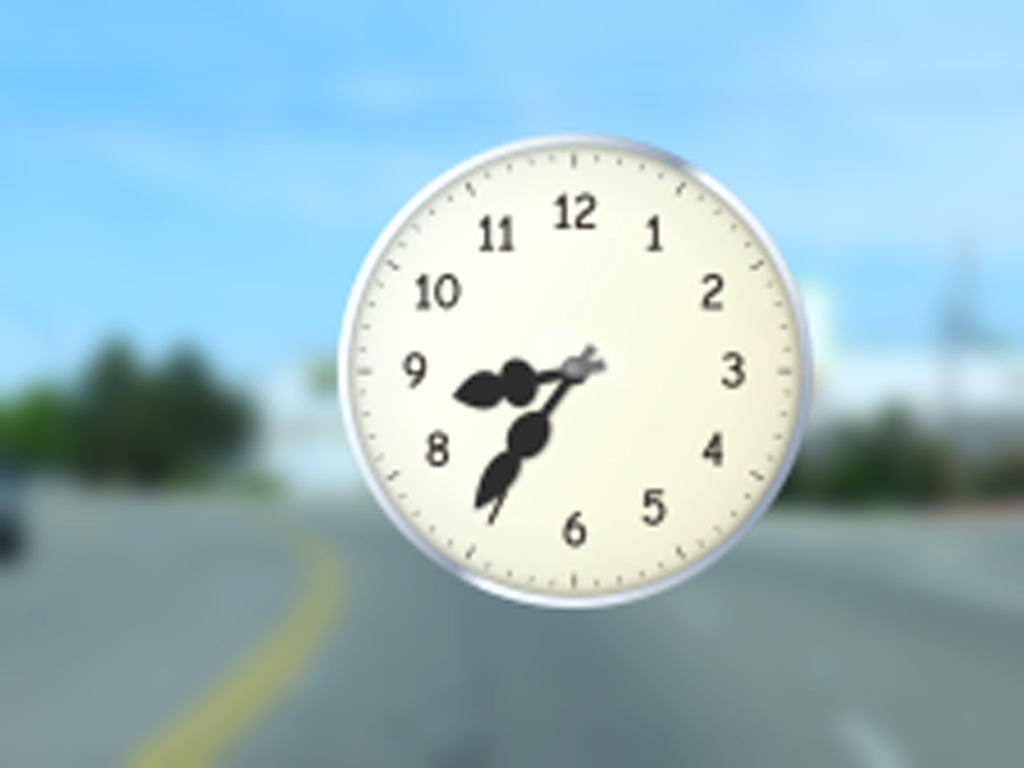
8:36
